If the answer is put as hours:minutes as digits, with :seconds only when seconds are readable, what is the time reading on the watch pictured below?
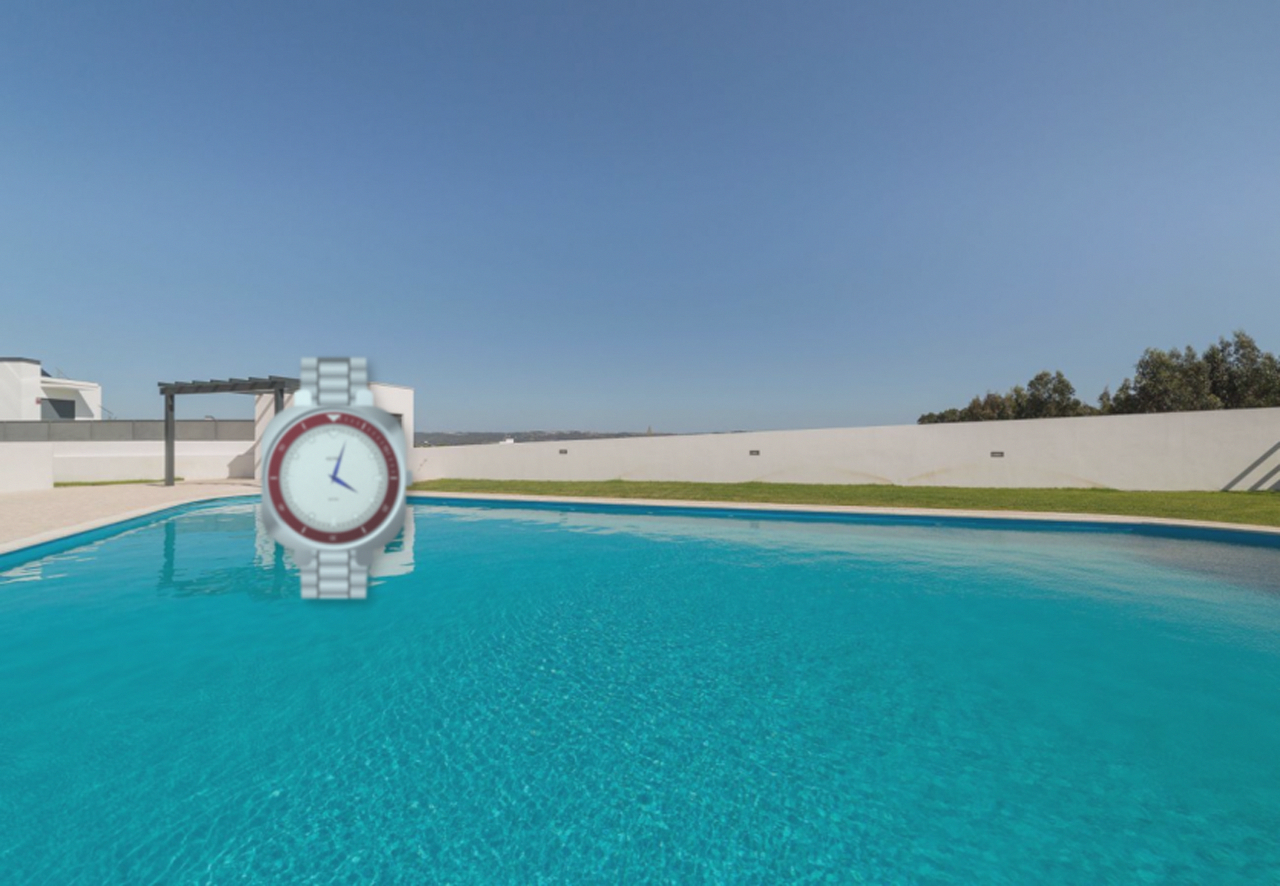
4:03
